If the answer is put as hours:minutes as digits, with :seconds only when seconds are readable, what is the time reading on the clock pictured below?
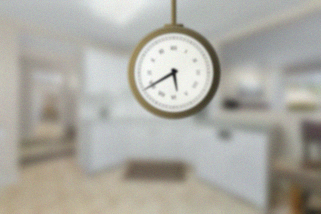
5:40
